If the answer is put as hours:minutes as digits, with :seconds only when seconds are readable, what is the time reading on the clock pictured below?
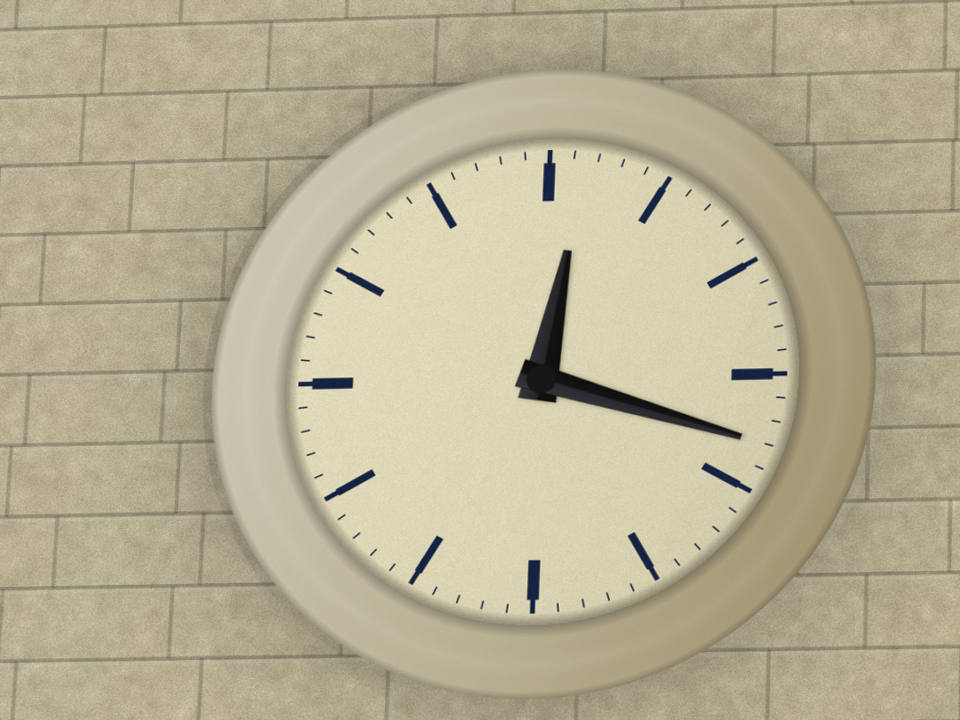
12:18
